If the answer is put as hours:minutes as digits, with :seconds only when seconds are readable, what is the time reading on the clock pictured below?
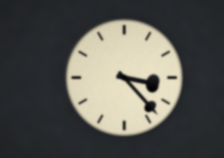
3:23
